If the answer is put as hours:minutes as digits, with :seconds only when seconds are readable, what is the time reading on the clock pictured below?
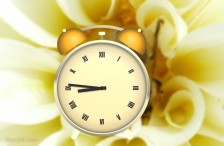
8:46
